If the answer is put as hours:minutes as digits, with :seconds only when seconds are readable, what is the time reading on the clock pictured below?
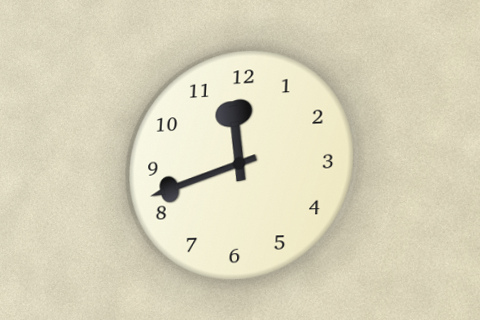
11:42
